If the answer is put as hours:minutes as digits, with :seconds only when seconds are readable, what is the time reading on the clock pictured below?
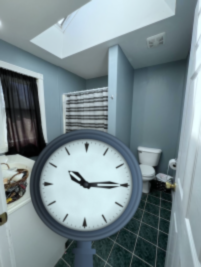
10:15
